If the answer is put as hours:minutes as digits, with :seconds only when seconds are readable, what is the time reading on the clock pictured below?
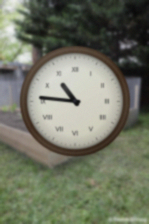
10:46
